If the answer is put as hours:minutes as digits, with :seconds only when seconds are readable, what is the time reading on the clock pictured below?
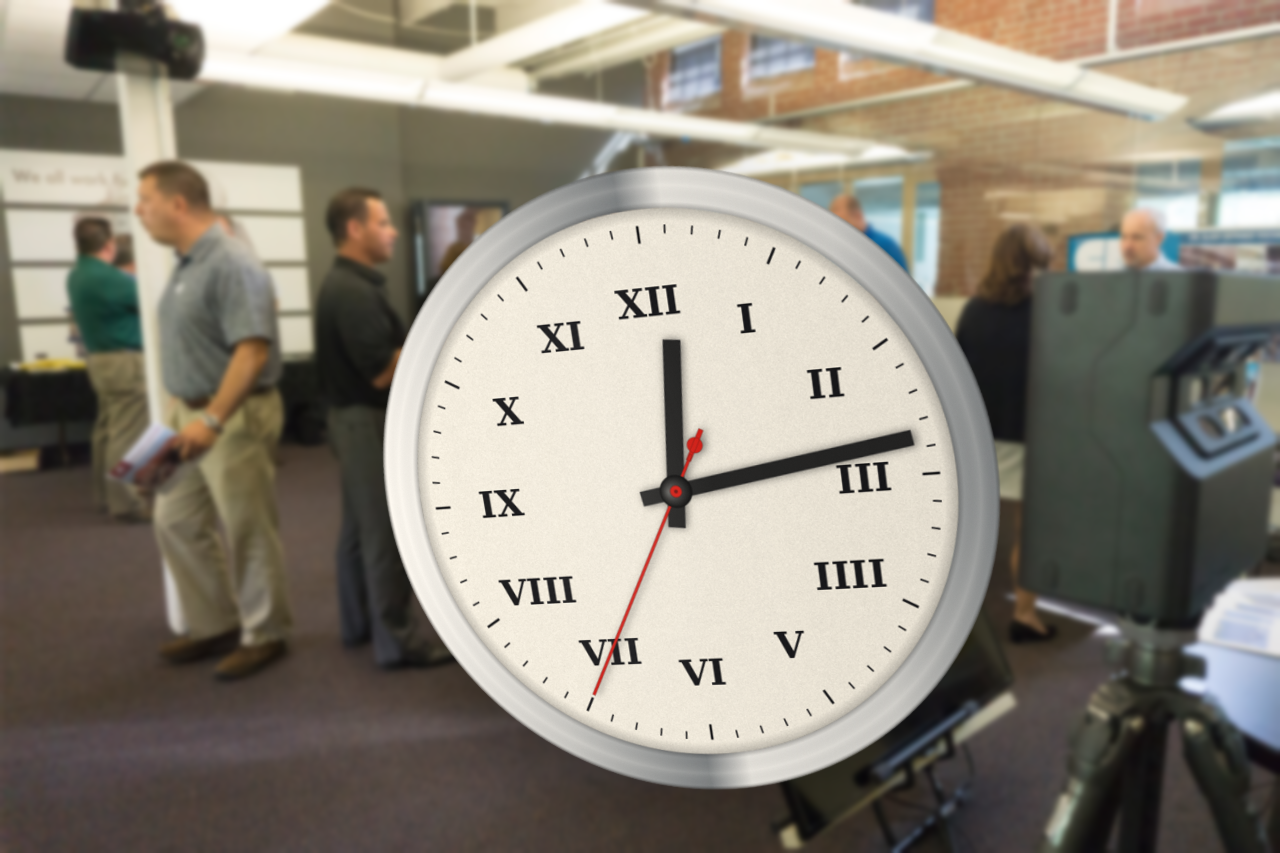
12:13:35
